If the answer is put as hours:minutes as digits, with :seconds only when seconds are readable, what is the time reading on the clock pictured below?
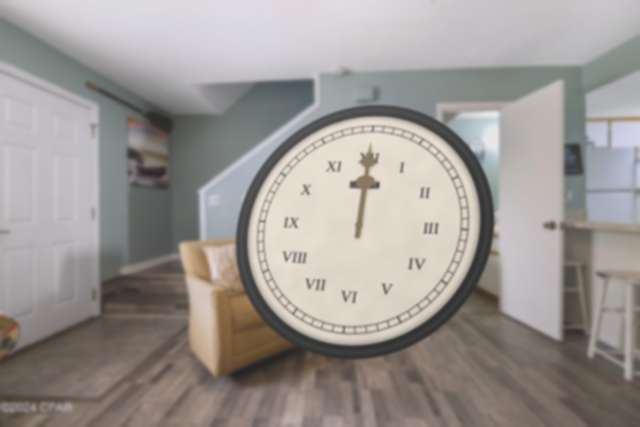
12:00
